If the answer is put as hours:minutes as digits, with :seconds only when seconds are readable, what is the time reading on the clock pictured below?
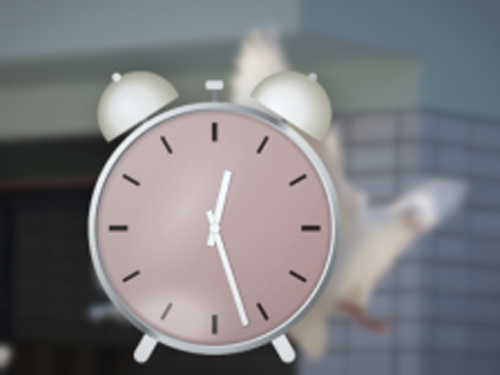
12:27
